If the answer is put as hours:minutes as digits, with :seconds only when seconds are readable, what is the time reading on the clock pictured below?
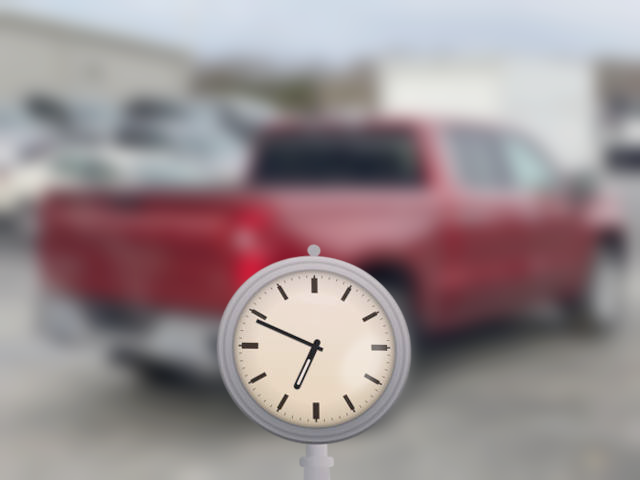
6:49
